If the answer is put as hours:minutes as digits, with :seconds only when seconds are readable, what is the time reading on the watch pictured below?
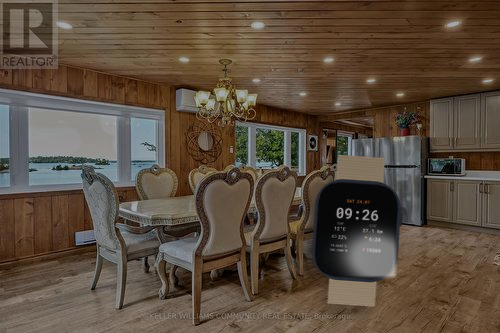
9:26
